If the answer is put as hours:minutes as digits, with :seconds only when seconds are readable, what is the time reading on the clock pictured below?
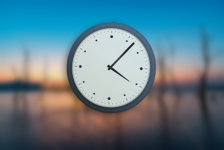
4:07
